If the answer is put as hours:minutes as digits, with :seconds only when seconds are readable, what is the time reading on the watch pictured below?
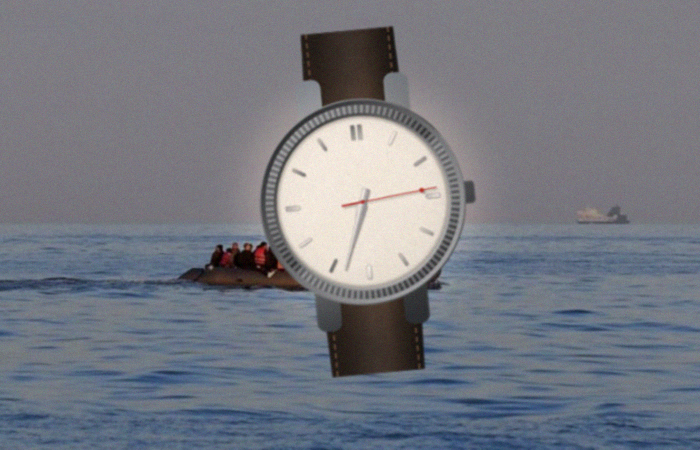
6:33:14
